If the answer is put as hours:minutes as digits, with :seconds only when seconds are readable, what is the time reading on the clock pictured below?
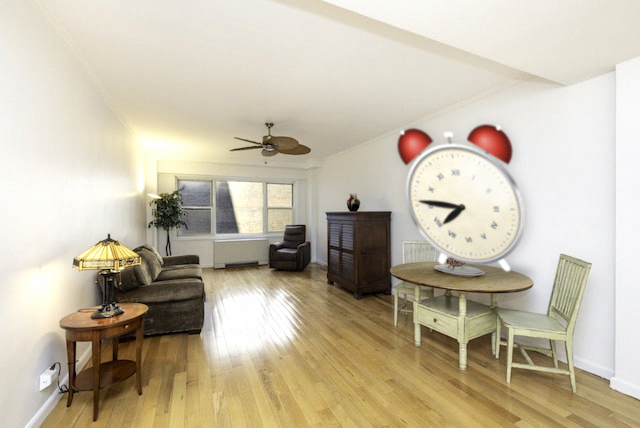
7:46
